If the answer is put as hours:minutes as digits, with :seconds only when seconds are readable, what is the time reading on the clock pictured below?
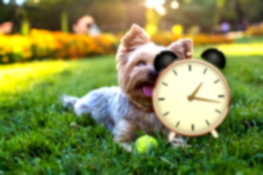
1:17
